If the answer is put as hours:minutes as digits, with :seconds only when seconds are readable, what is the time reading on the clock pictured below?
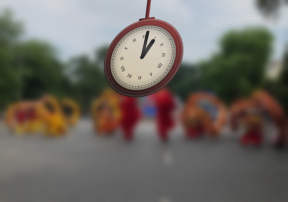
1:01
